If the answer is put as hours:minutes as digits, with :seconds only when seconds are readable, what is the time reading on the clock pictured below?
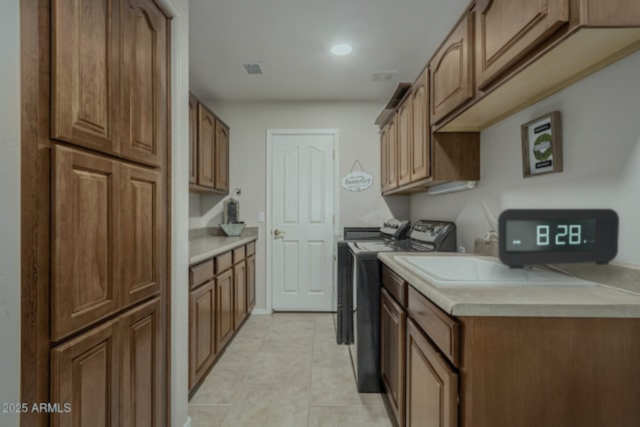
8:28
